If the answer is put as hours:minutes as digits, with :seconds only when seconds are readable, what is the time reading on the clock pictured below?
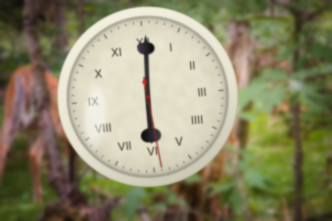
6:00:29
